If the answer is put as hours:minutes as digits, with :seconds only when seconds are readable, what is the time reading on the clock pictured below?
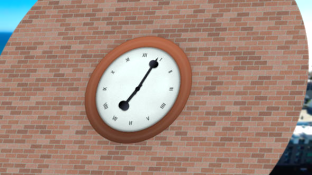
7:04
